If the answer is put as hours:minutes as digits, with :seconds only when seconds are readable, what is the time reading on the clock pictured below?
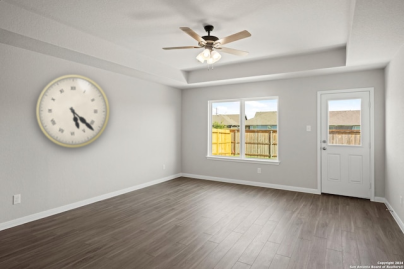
5:22
